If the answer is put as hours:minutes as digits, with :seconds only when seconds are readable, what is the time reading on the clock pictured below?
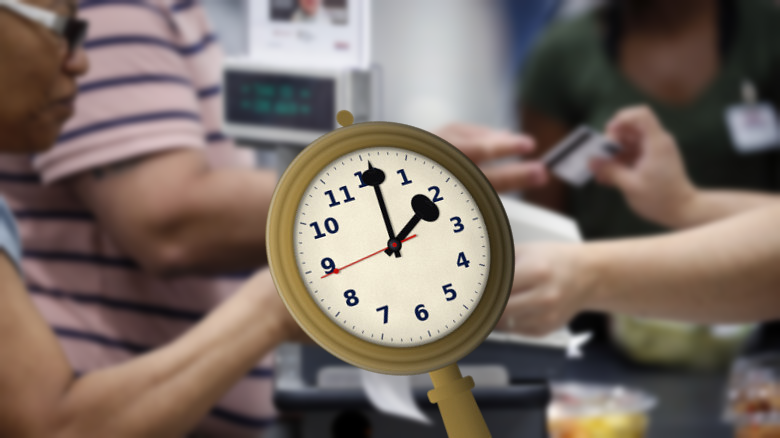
2:00:44
